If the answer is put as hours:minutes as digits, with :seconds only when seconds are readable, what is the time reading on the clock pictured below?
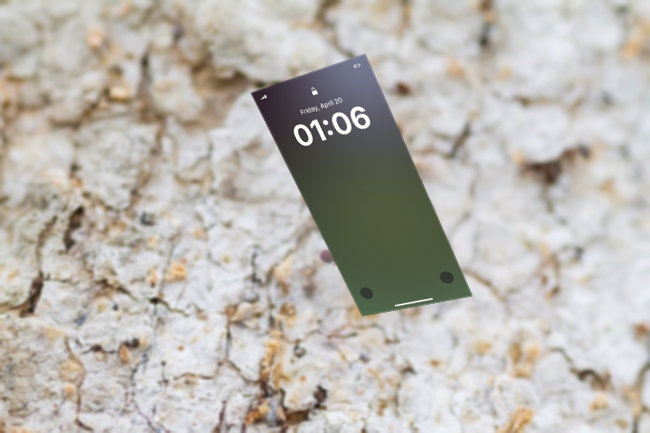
1:06
